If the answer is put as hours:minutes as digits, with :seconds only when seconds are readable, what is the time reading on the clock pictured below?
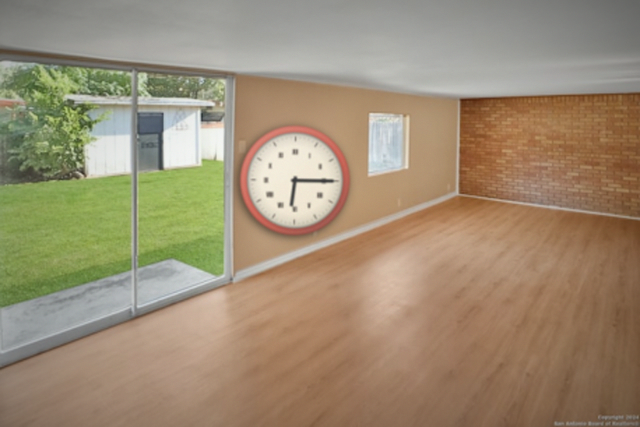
6:15
